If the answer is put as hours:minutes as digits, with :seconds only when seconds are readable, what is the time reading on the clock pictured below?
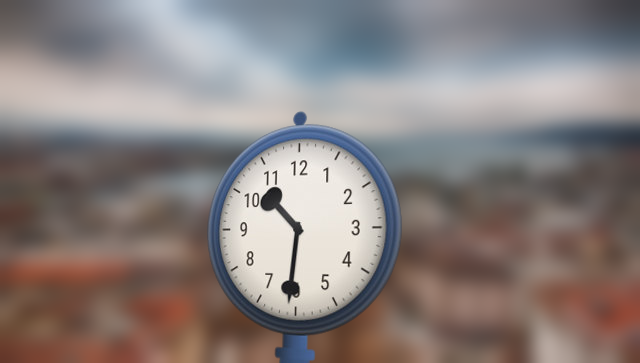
10:31
